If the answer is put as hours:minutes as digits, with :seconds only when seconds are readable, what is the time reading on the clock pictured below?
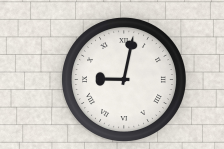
9:02
